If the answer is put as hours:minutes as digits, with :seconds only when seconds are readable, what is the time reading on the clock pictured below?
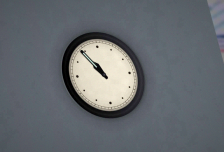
10:54
